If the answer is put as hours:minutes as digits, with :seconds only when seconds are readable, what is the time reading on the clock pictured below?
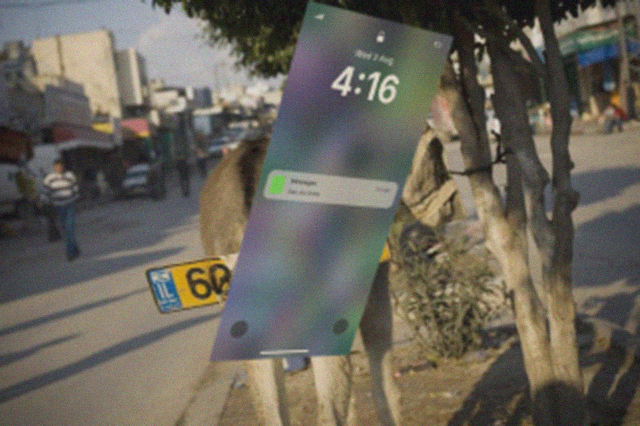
4:16
